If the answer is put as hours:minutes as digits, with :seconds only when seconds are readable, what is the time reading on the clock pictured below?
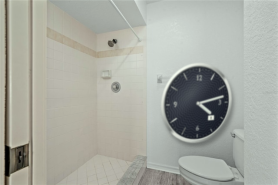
4:13
